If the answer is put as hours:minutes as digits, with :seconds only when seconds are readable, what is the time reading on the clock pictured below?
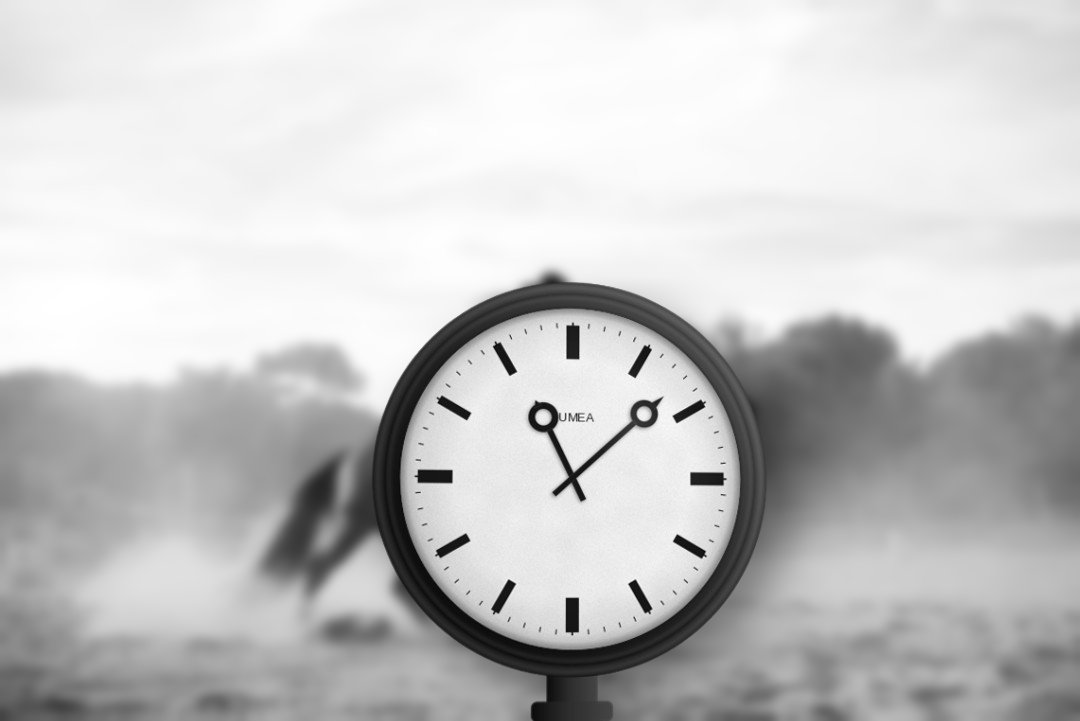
11:08
